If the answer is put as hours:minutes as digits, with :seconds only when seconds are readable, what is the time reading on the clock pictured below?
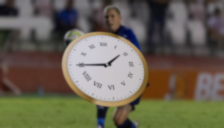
1:45
